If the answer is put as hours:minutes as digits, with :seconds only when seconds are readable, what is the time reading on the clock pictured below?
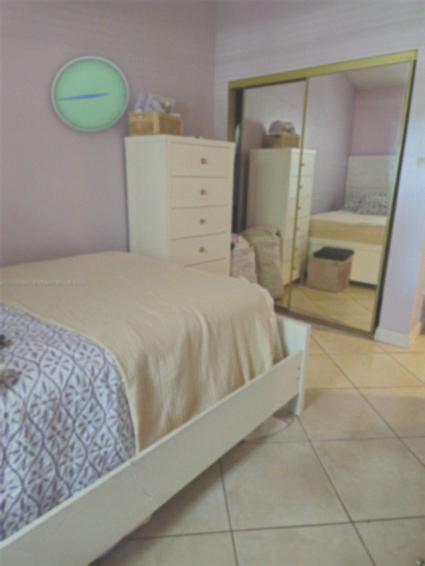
2:44
